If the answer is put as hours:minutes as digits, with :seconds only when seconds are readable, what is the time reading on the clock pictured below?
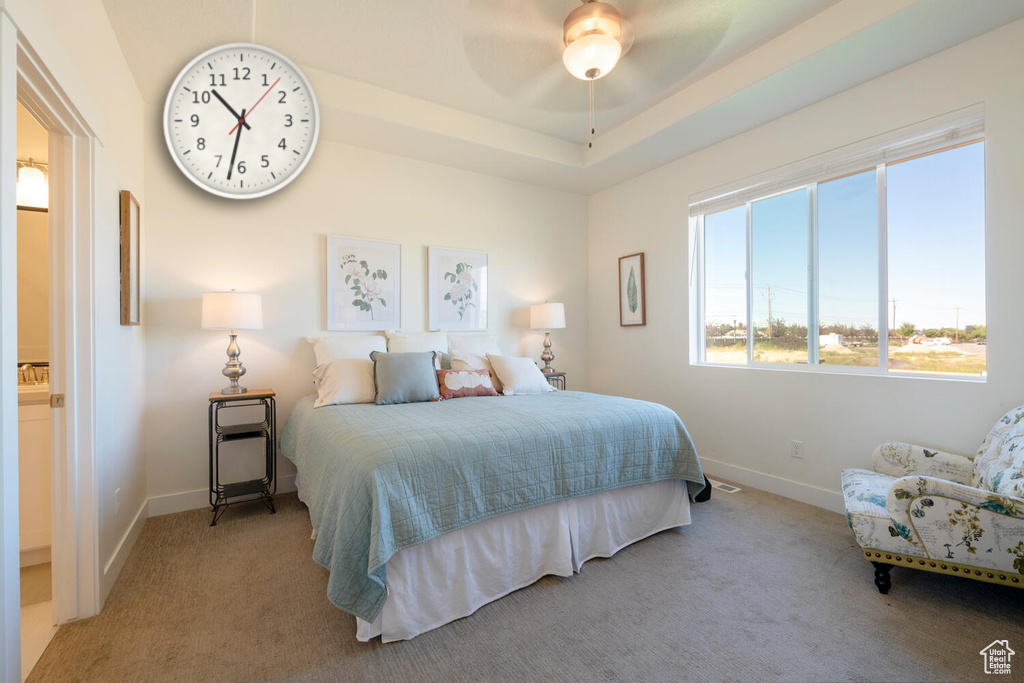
10:32:07
